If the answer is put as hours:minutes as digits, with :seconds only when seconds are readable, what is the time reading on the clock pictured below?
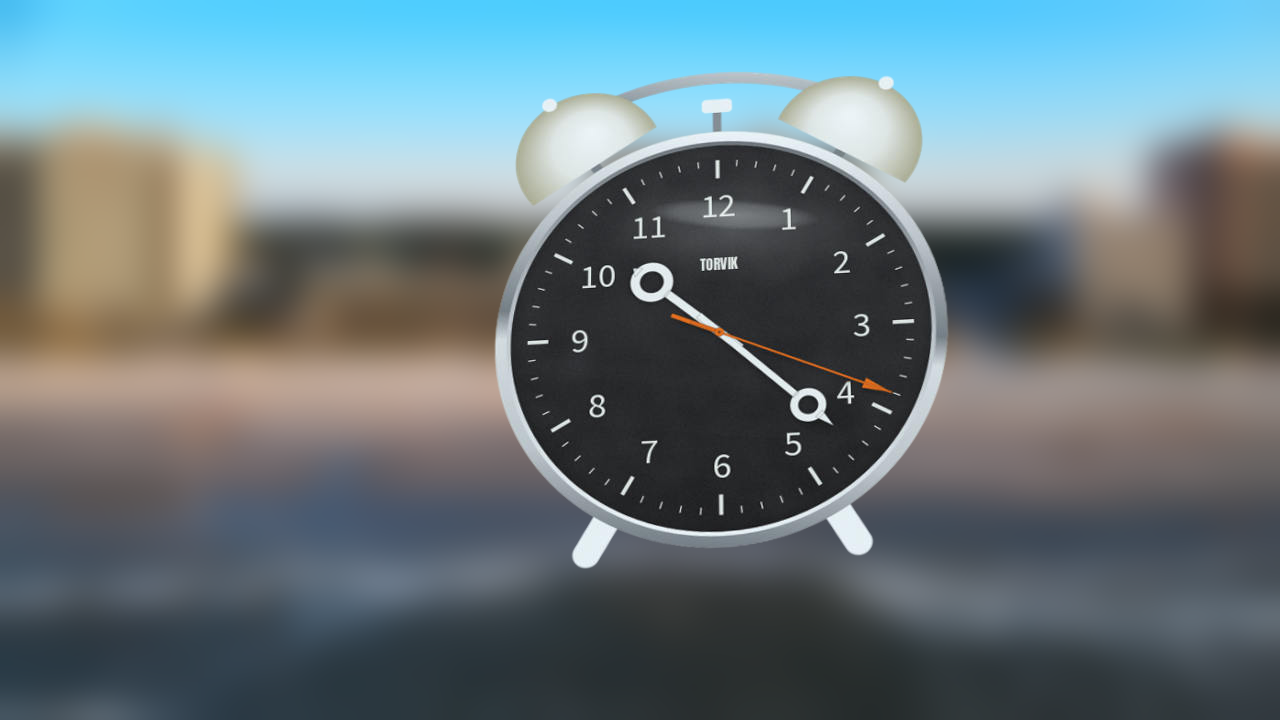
10:22:19
